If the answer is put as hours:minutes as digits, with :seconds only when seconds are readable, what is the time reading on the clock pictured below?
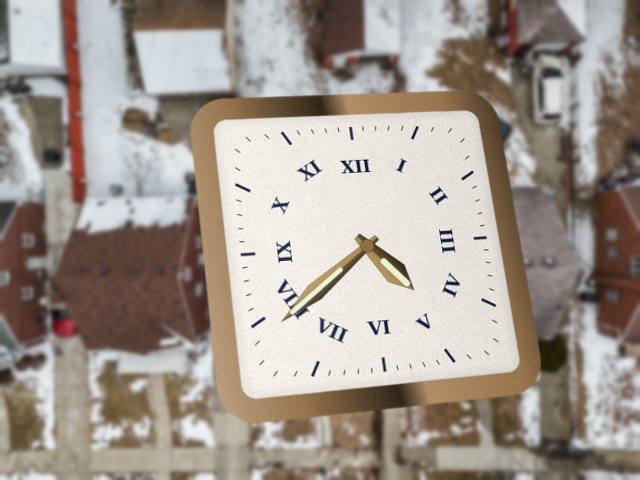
4:39
